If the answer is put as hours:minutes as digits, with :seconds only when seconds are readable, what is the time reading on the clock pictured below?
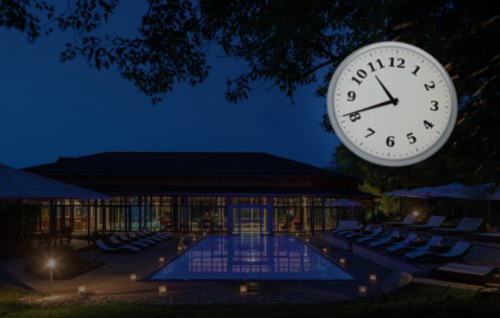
10:41
